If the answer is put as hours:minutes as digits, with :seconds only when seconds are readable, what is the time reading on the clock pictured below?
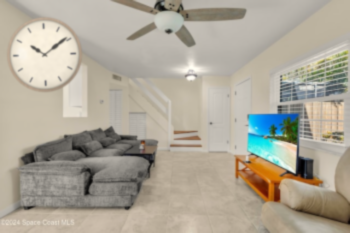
10:09
